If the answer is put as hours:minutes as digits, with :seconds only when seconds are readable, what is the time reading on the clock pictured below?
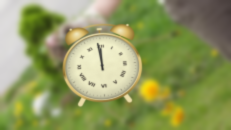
11:59
